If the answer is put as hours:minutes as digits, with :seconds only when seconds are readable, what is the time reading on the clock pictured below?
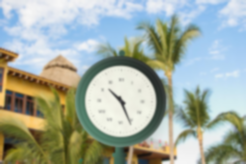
10:26
